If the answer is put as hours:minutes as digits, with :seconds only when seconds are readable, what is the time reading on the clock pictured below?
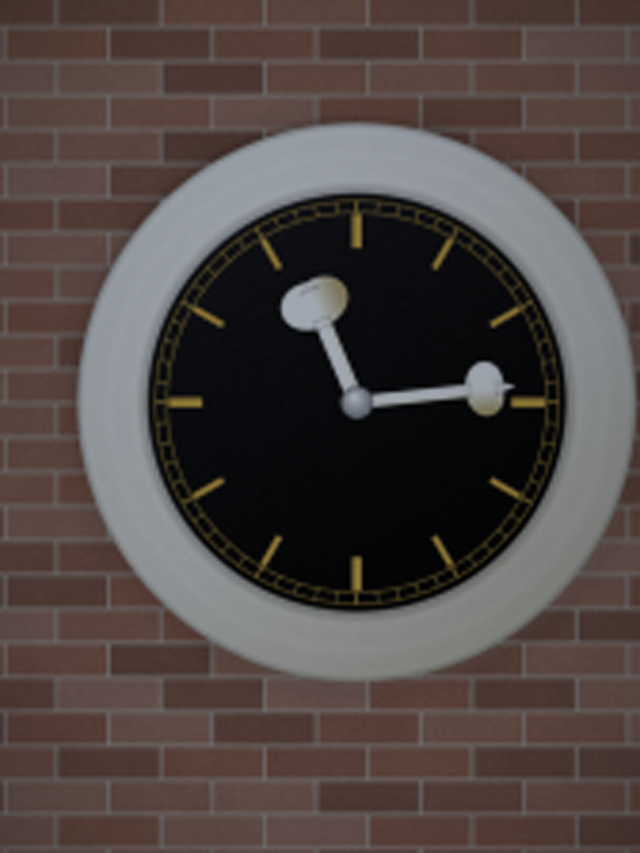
11:14
